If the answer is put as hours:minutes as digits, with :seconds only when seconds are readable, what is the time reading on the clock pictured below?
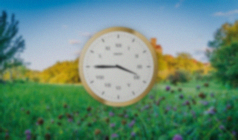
3:45
